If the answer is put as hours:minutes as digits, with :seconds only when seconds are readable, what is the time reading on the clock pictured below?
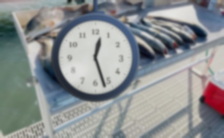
12:27
